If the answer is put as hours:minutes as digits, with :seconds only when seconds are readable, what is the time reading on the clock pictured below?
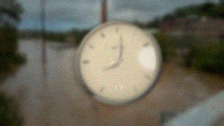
8:01
